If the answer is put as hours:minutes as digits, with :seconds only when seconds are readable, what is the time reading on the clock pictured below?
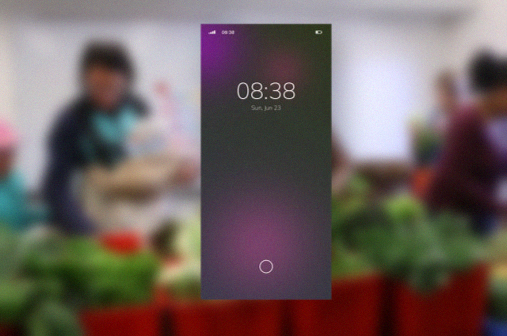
8:38
